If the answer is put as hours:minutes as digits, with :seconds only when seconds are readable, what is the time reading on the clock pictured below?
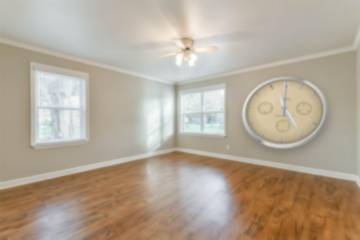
11:25
